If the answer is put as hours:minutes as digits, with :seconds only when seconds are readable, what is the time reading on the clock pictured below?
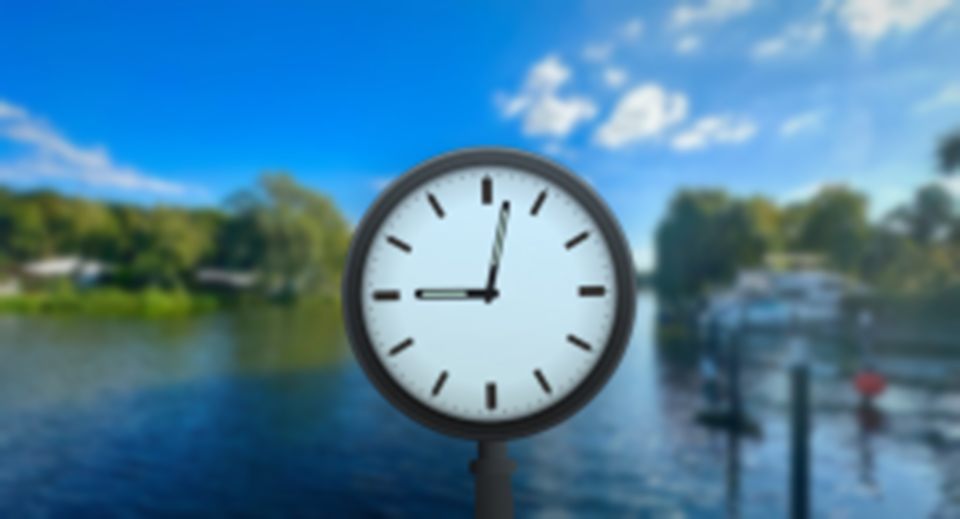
9:02
